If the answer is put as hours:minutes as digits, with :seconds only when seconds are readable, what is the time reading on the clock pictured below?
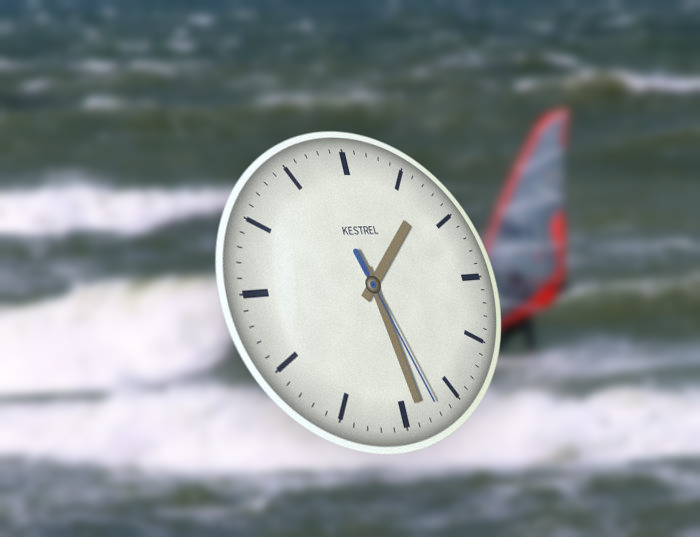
1:28:27
